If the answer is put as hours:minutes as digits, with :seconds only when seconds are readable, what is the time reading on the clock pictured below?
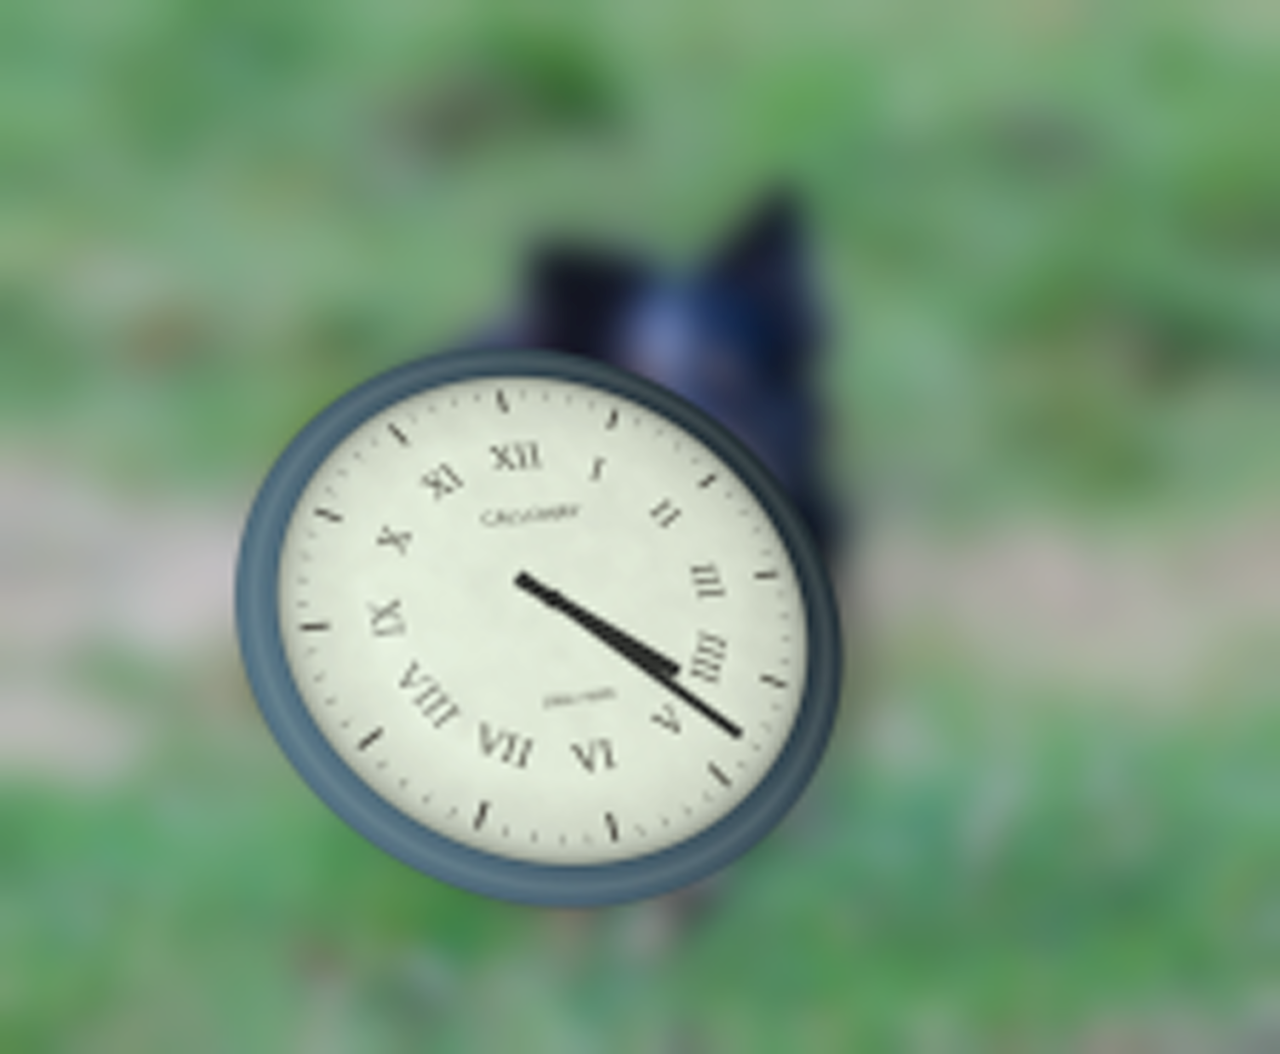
4:23
